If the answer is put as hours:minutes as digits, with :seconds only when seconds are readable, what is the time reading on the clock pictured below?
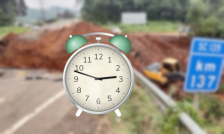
2:48
